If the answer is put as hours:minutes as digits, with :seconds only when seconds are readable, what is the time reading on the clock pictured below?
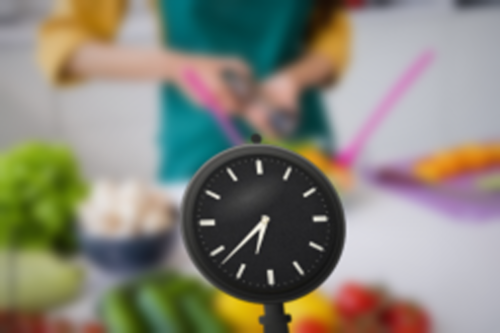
6:38
